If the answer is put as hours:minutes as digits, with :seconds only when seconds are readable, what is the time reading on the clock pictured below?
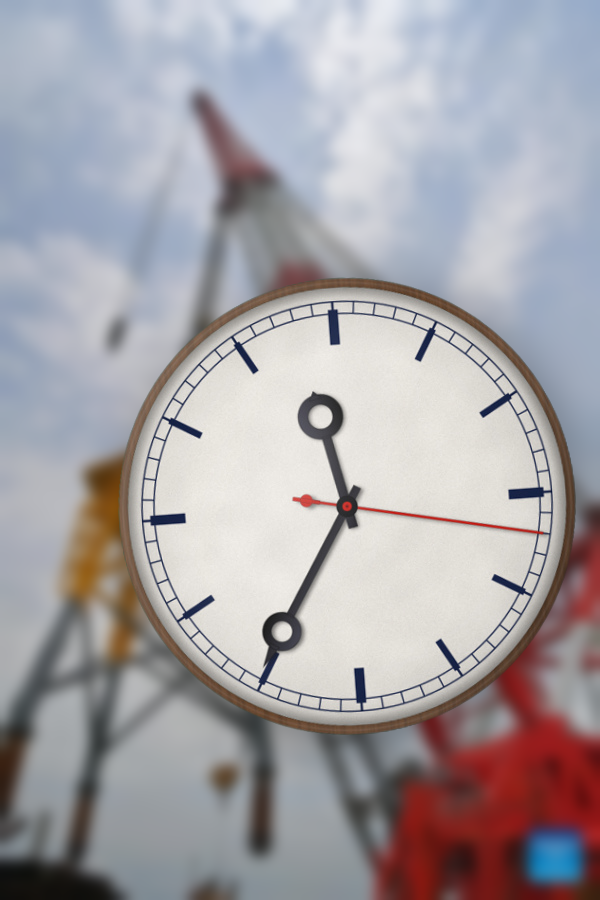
11:35:17
